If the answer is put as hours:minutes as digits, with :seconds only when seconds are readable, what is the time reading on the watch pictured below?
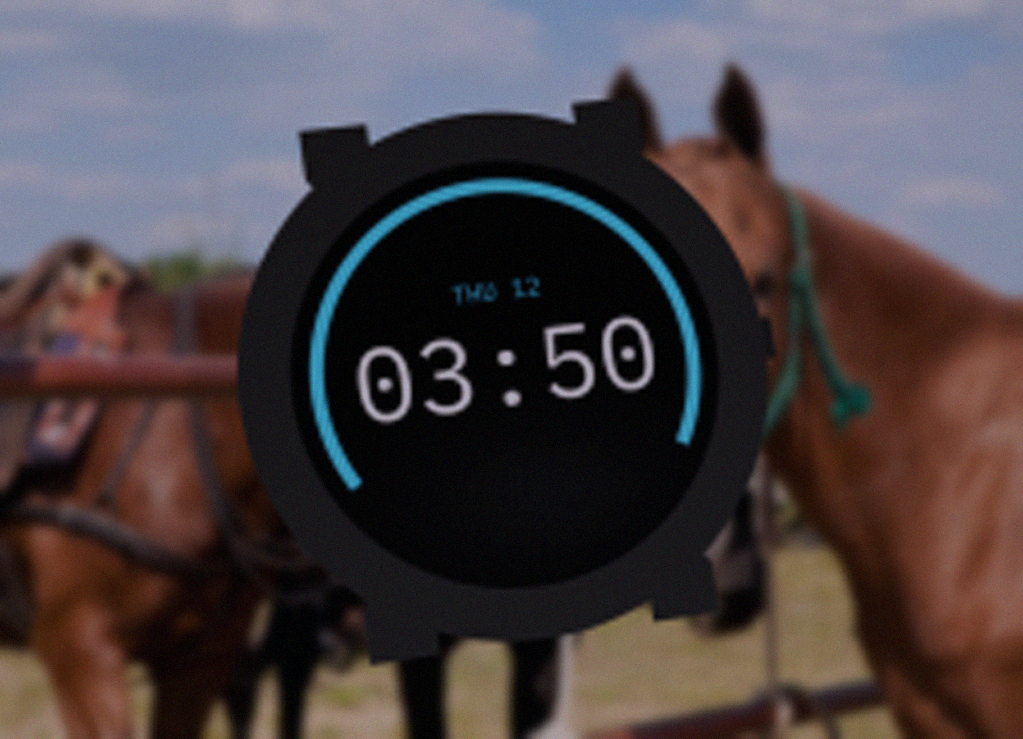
3:50
